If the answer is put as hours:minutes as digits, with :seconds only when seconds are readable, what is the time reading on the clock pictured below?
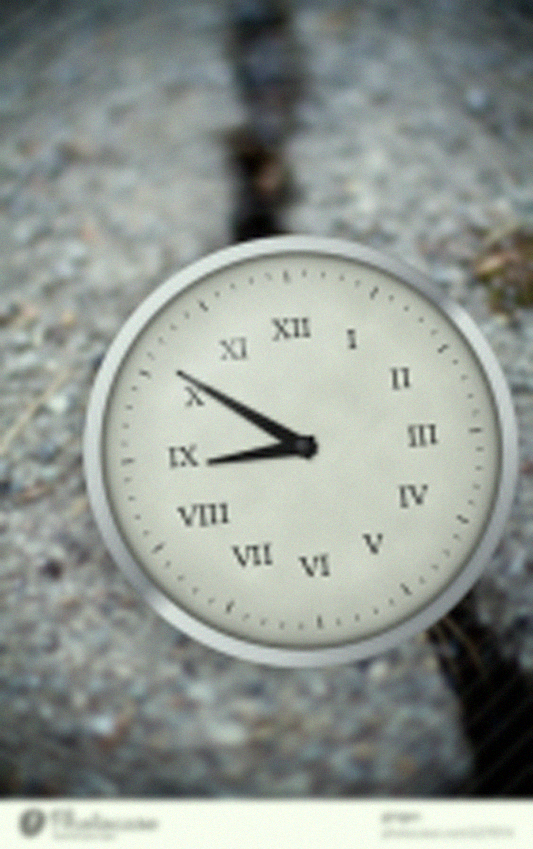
8:51
